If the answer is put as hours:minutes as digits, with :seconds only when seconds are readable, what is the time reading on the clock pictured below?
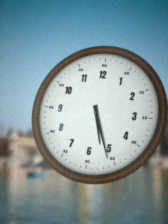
5:26
